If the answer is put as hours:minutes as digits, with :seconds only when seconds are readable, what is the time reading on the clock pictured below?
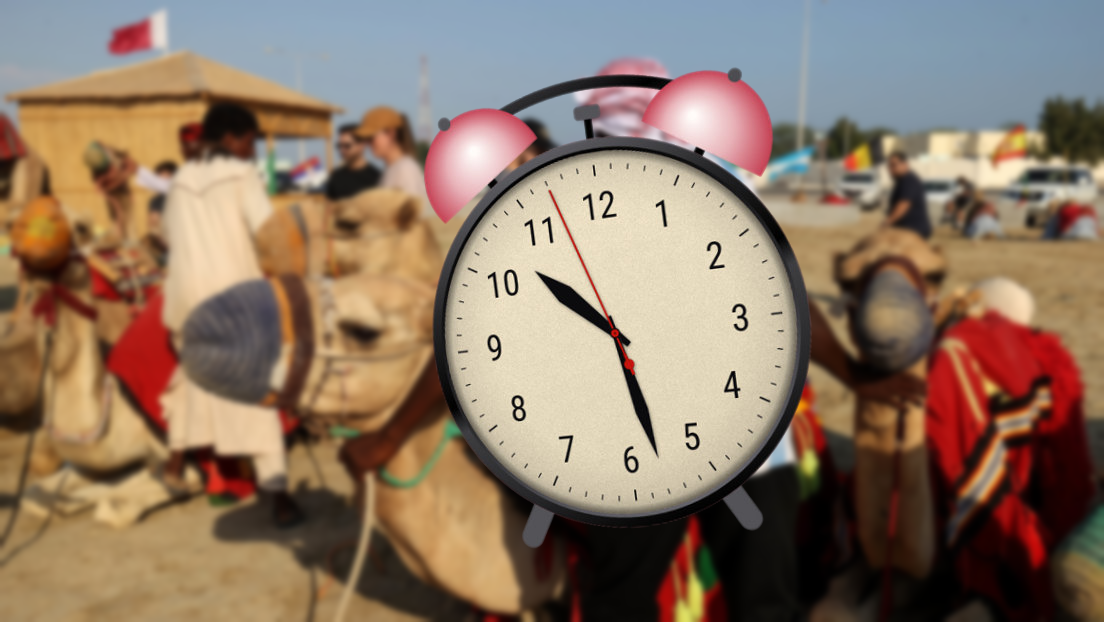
10:27:57
